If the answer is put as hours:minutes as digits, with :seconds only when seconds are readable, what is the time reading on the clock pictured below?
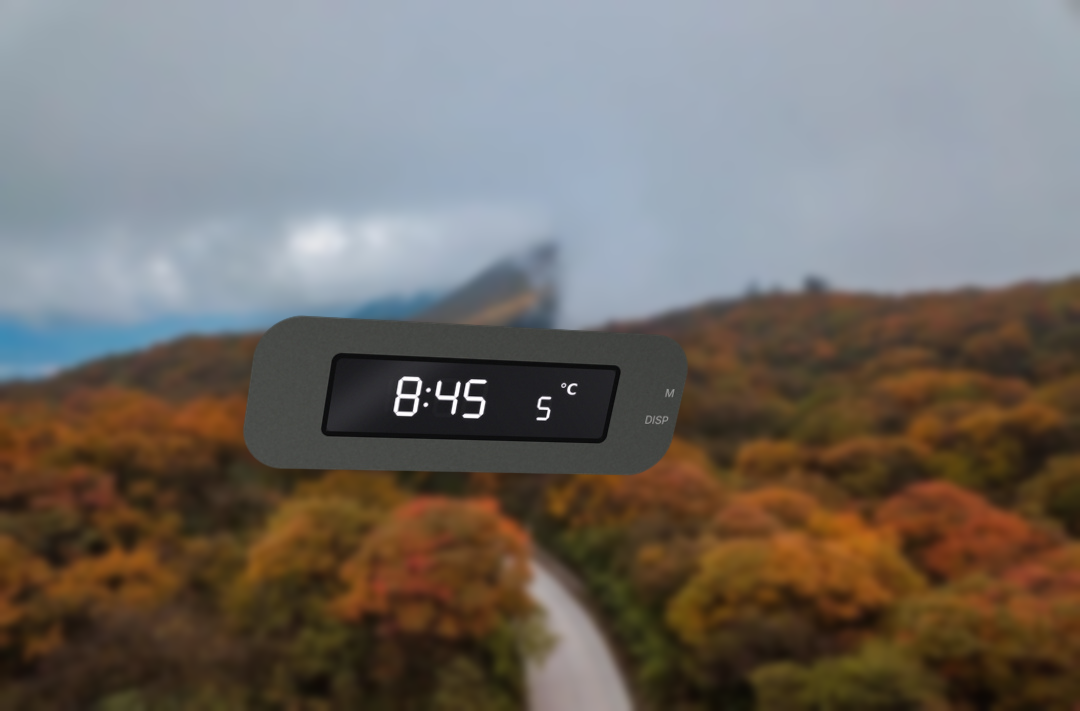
8:45
